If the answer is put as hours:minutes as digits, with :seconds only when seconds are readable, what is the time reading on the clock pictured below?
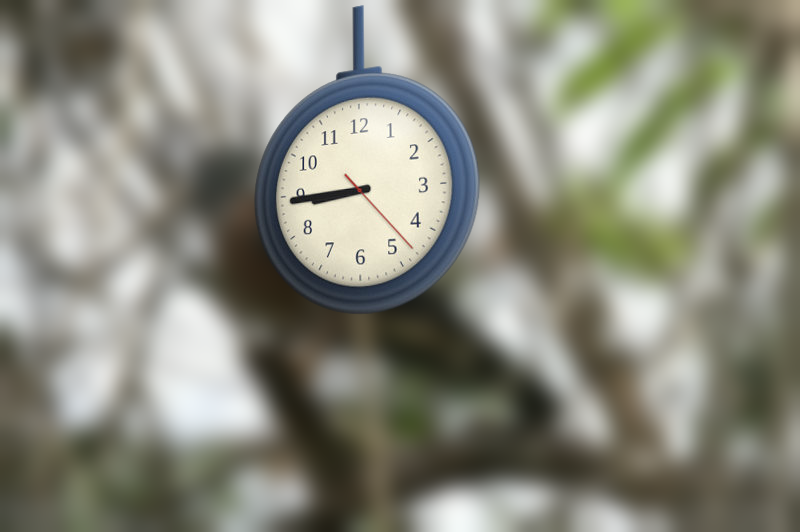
8:44:23
